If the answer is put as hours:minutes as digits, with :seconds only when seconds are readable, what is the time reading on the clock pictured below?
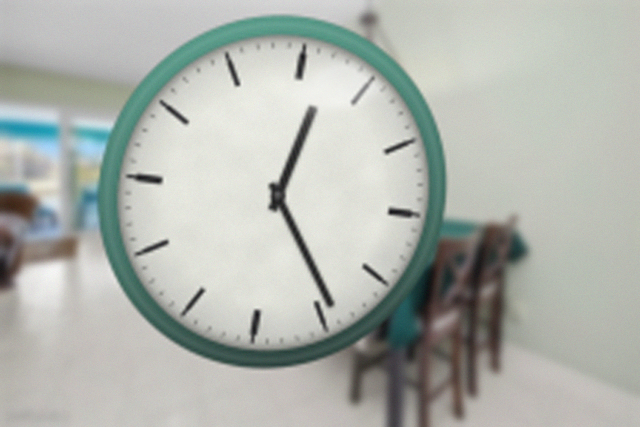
12:24
